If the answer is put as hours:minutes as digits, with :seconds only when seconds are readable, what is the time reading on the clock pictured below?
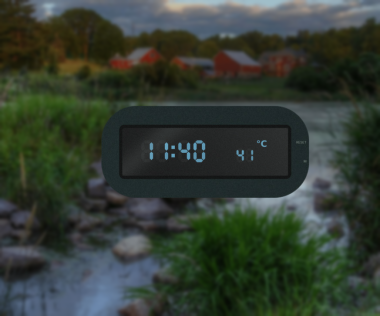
11:40
